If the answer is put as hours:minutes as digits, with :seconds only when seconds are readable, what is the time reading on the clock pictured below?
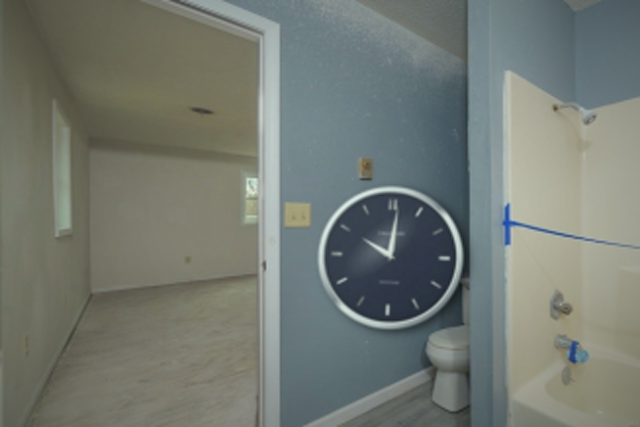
10:01
